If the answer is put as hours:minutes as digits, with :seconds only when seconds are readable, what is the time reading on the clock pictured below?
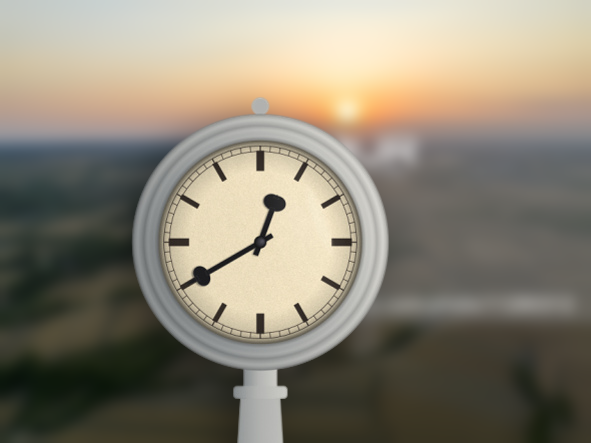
12:40
